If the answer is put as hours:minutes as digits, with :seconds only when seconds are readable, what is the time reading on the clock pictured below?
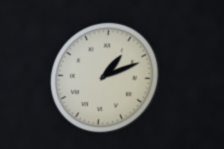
1:11
